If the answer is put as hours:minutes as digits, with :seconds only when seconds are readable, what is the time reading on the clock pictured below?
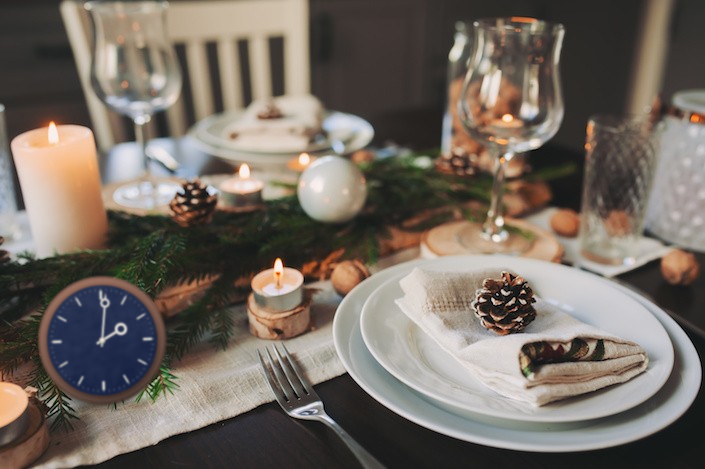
2:01
